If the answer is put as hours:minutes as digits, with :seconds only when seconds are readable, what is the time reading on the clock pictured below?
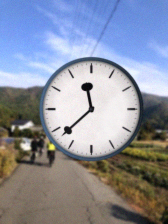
11:38
